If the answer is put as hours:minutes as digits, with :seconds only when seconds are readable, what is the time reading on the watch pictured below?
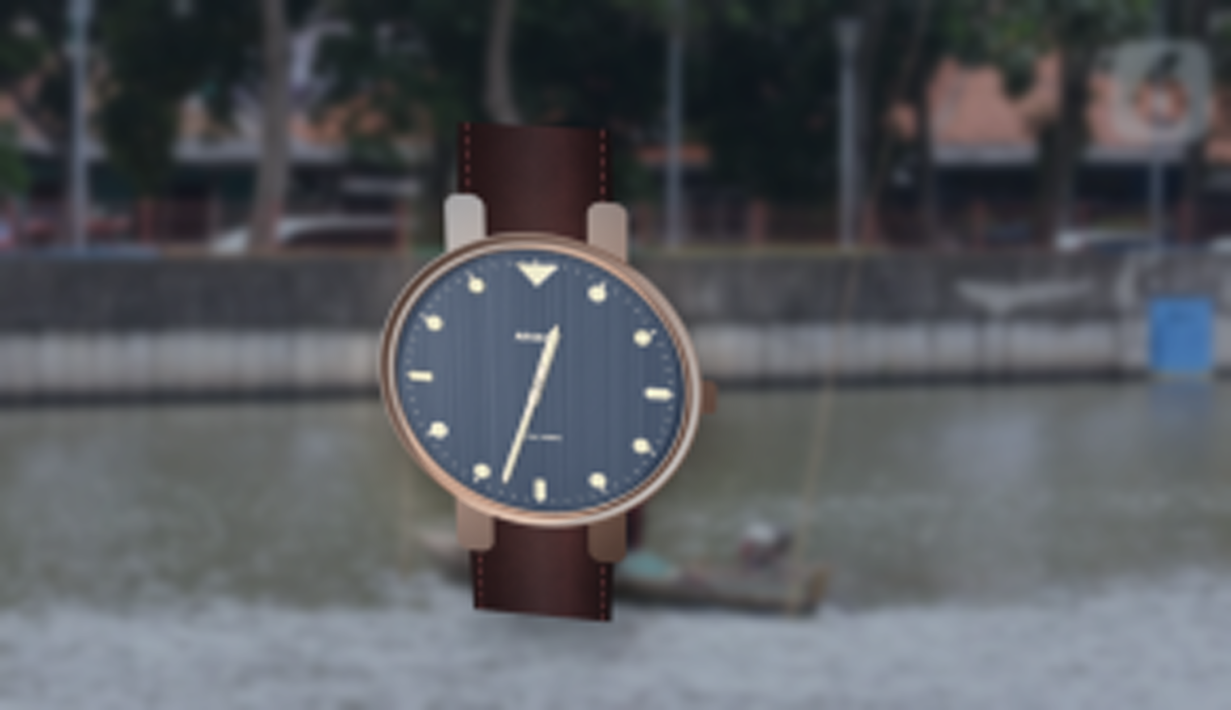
12:33
